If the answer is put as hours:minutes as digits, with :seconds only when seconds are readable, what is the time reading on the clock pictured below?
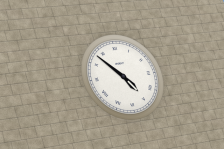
4:53
